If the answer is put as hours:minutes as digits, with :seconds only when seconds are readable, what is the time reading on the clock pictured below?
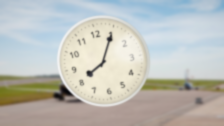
8:05
